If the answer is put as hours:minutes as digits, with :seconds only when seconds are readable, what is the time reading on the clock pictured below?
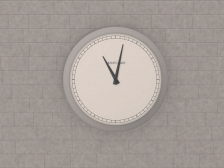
11:02
